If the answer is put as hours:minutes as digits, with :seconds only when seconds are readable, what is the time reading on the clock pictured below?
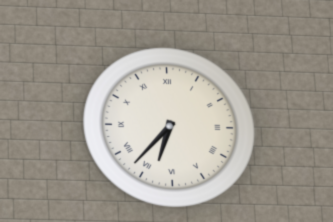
6:37
